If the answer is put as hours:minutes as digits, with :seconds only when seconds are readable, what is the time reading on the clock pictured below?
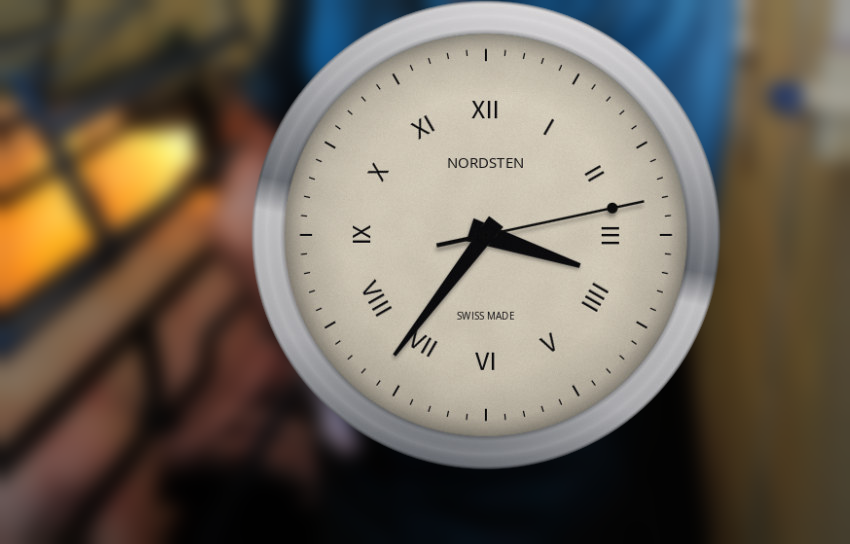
3:36:13
